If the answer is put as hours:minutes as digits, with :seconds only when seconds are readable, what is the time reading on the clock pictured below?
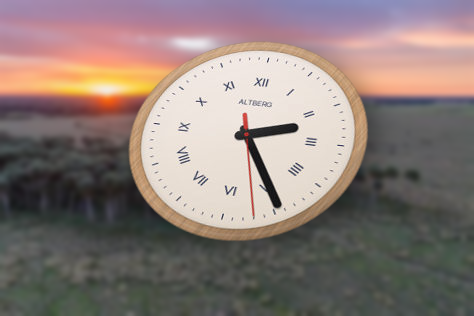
2:24:27
